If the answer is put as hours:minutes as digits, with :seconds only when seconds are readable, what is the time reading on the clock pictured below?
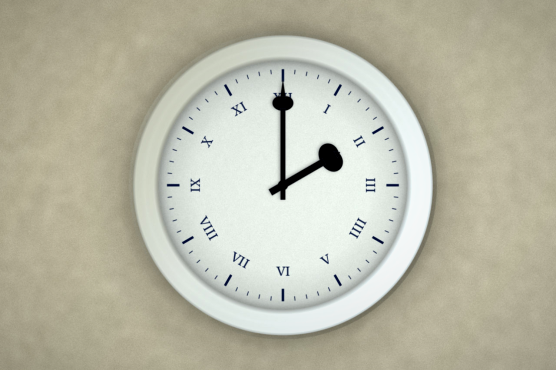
2:00
